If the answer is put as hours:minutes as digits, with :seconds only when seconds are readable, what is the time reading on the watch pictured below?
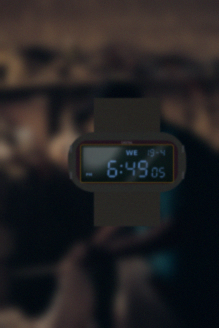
6:49:05
